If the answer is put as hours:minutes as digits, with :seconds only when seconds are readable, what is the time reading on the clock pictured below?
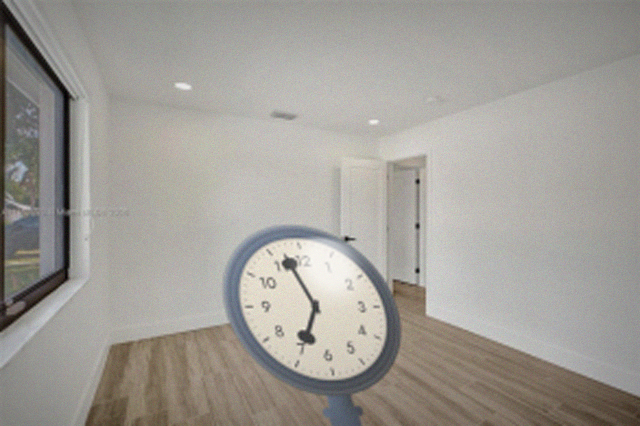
6:57
